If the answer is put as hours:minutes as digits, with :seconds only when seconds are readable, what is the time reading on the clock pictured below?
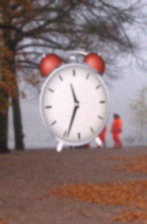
11:34
